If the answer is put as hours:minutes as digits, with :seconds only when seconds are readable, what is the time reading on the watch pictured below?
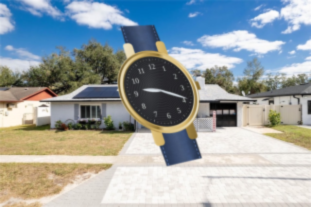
9:19
